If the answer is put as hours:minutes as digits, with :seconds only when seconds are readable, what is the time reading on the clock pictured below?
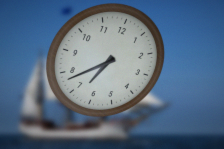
6:38
